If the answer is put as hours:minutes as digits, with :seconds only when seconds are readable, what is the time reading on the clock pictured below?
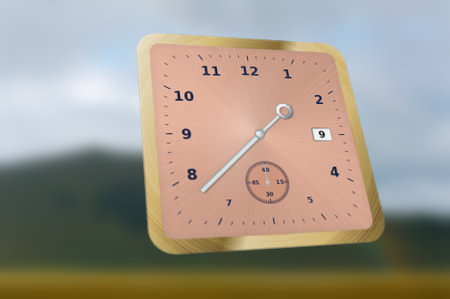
1:38
